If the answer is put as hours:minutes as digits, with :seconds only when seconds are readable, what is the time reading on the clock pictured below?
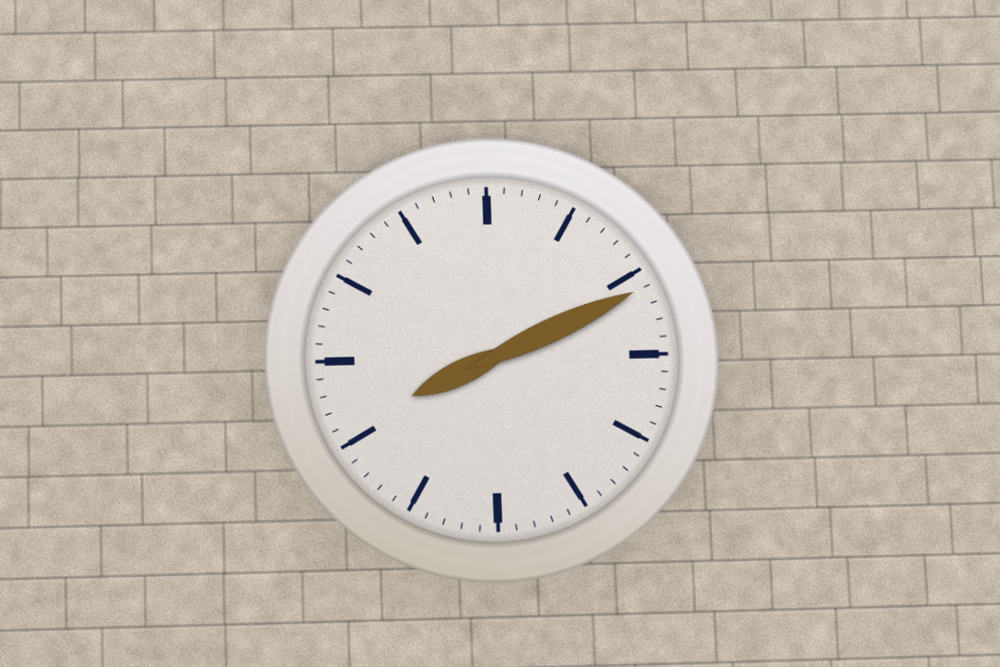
8:11
